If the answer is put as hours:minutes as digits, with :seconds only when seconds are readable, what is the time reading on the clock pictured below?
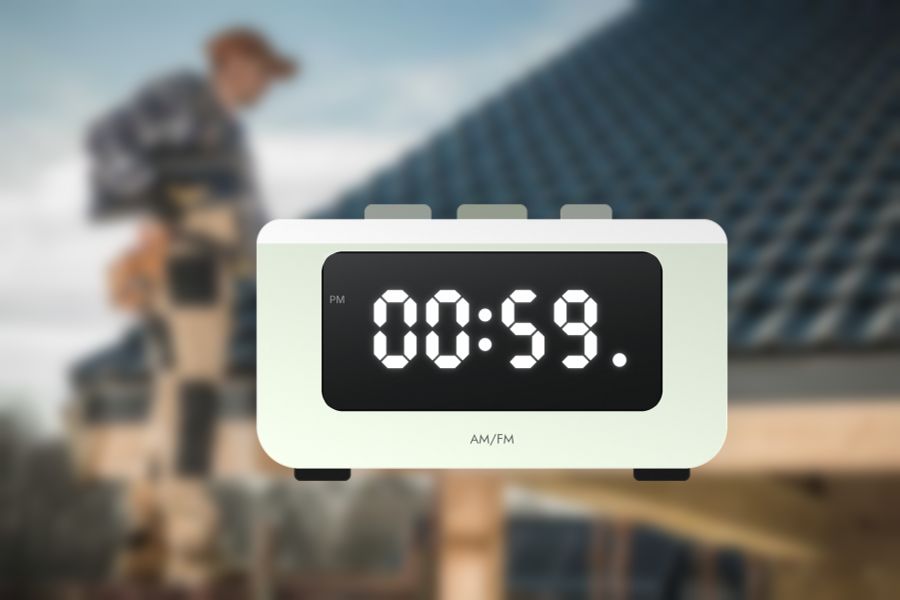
0:59
